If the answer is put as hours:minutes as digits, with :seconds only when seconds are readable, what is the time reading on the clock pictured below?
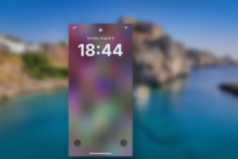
18:44
